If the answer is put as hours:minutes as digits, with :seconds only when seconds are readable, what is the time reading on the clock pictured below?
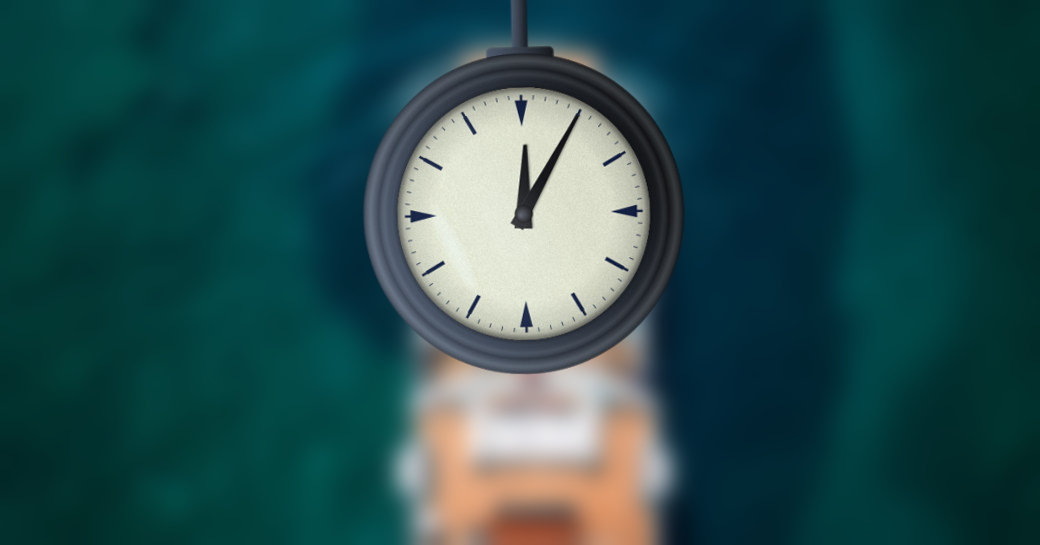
12:05
